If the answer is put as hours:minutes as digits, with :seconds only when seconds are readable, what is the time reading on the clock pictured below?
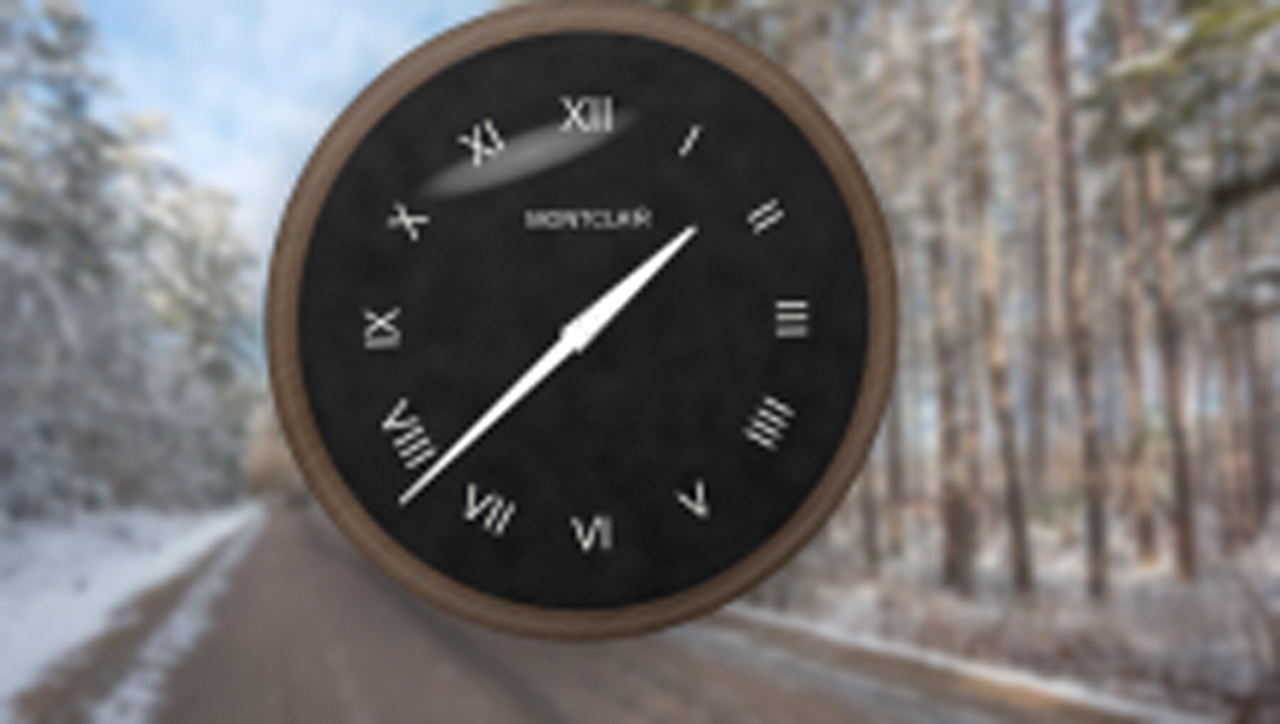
1:38
